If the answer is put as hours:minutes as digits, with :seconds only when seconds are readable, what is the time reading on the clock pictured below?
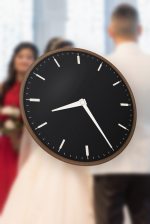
8:25
